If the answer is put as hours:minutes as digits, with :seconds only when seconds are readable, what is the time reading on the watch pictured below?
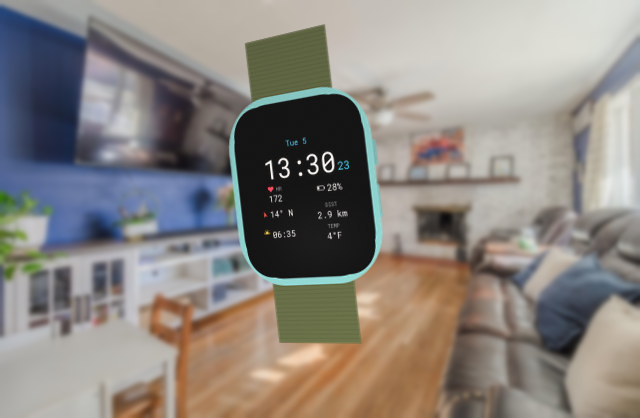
13:30:23
